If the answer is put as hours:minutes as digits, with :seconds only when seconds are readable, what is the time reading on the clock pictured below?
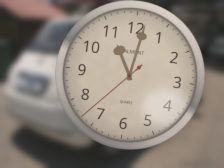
11:01:37
